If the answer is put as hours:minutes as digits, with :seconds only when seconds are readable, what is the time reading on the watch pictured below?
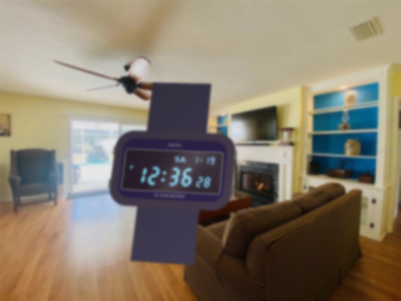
12:36
